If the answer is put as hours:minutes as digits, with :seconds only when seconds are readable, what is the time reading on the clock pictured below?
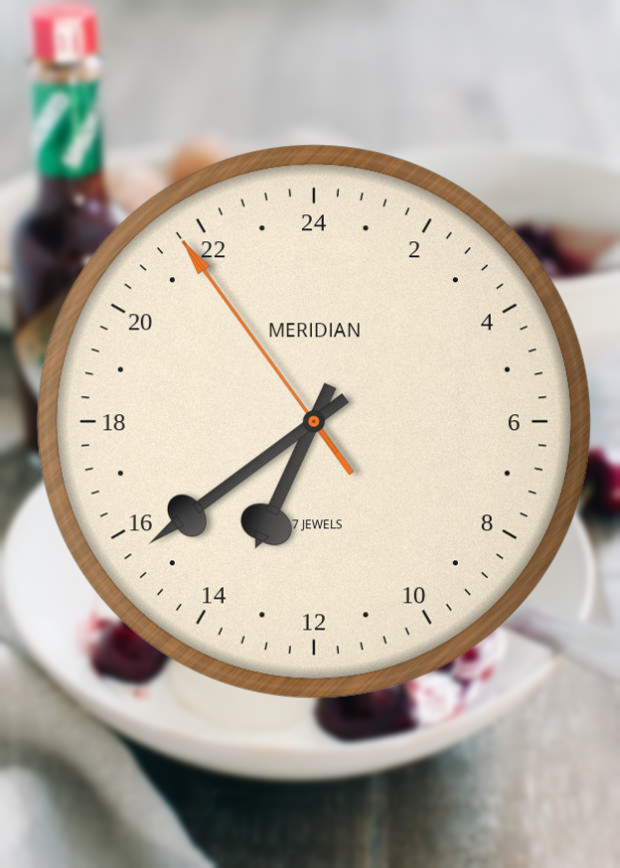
13:38:54
